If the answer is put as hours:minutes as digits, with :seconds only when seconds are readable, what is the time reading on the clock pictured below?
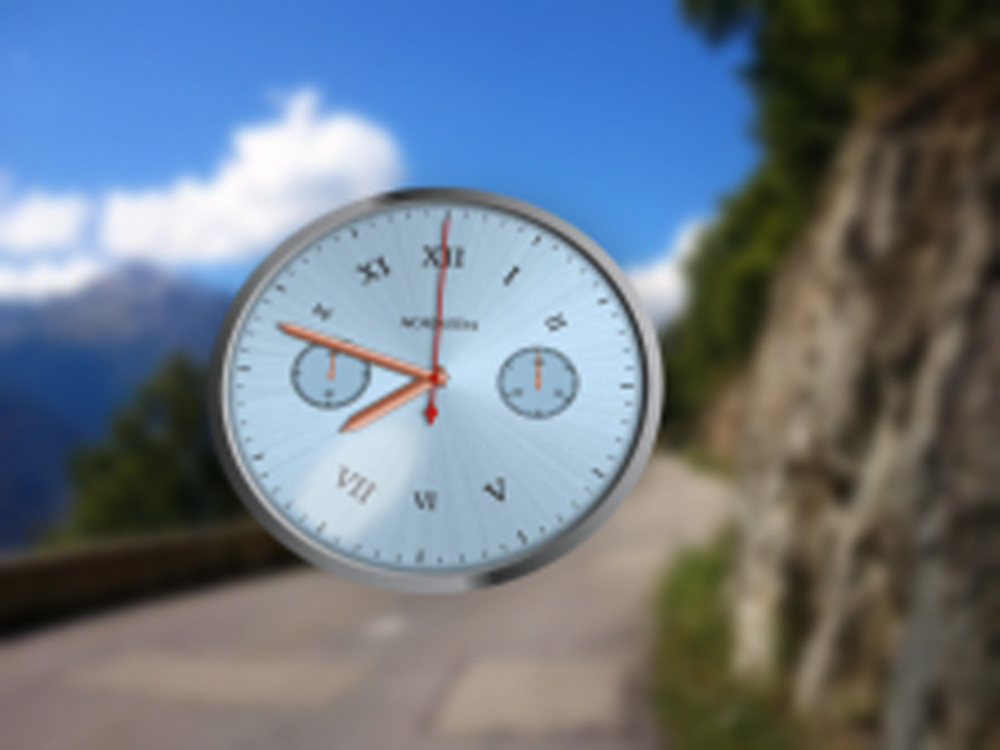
7:48
